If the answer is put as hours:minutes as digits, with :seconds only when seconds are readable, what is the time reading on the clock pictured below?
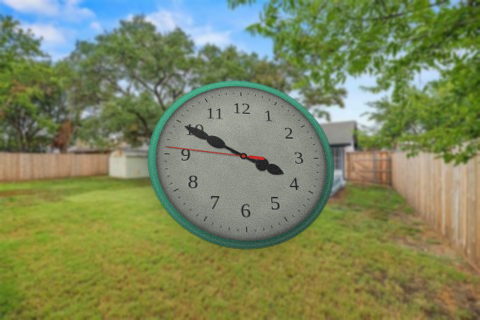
3:49:46
